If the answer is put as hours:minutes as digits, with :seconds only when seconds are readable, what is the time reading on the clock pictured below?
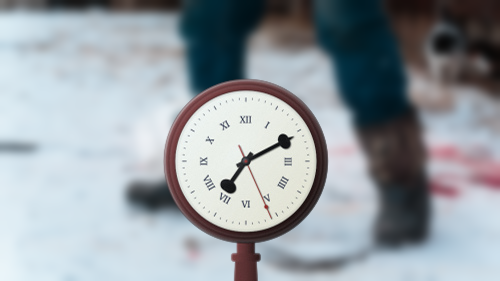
7:10:26
